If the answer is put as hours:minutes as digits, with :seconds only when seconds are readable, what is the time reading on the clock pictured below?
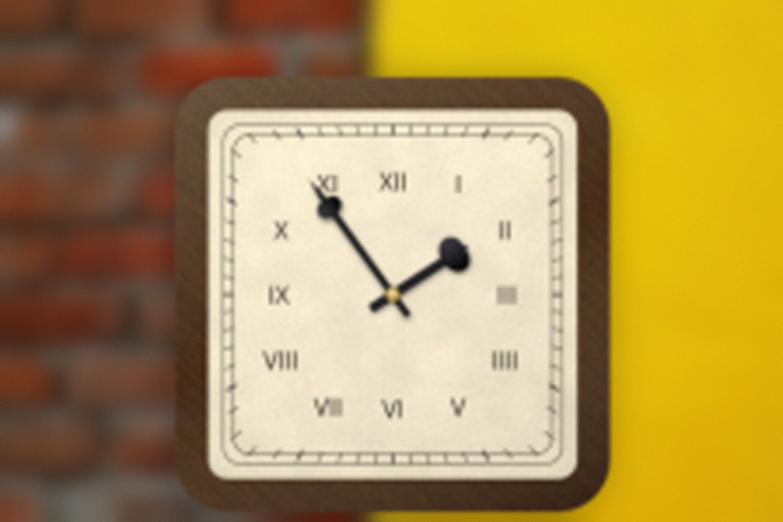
1:54
